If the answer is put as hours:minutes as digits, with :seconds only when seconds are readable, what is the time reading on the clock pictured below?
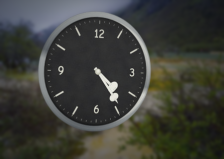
4:24
